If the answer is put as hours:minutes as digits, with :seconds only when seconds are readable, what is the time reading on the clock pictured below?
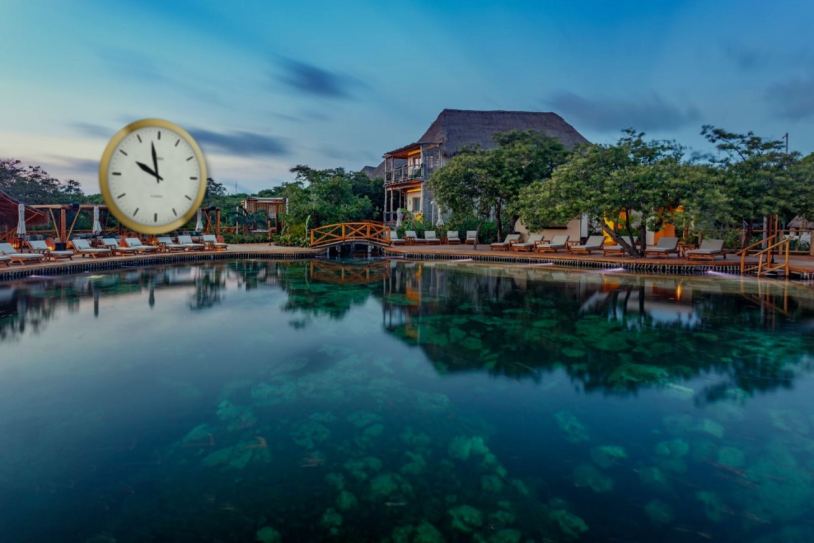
9:58
